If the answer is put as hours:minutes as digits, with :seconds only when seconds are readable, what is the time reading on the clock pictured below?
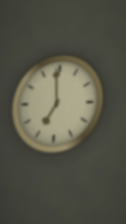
6:59
